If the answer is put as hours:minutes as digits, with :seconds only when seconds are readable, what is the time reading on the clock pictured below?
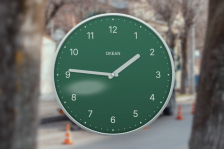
1:46
